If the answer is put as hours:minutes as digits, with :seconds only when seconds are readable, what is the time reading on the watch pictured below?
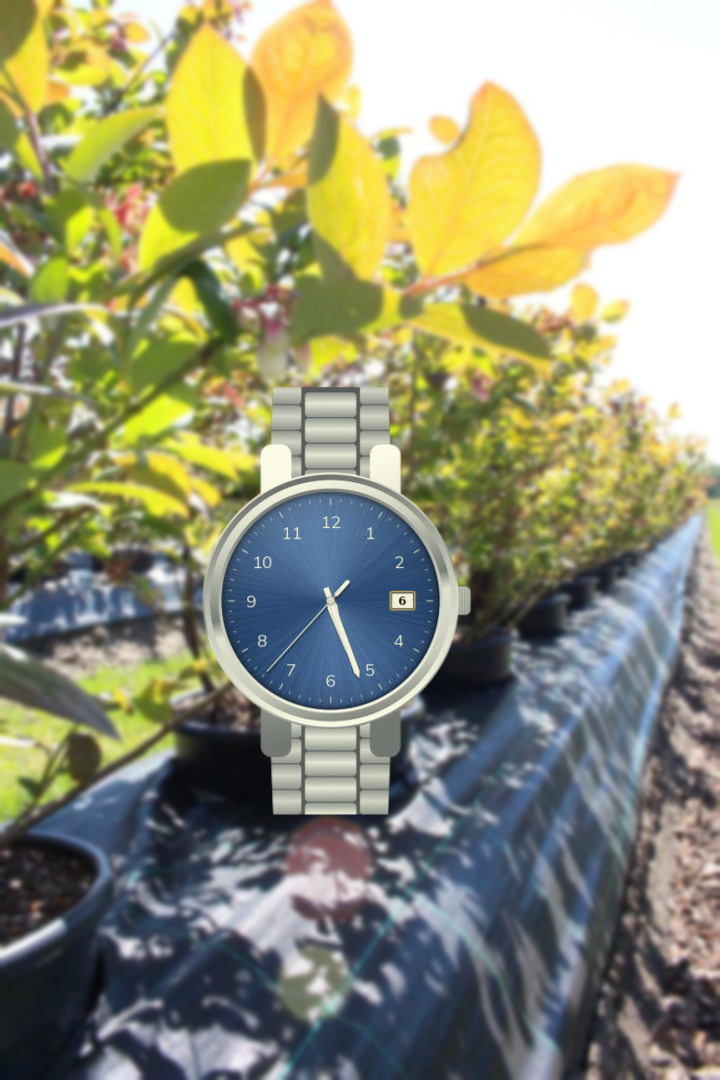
5:26:37
